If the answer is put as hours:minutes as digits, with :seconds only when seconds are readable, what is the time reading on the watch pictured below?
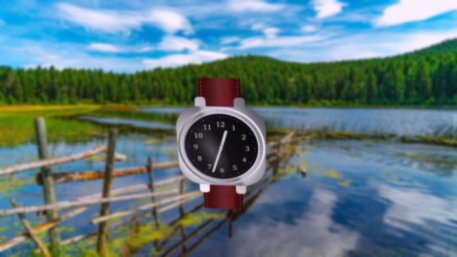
12:33
